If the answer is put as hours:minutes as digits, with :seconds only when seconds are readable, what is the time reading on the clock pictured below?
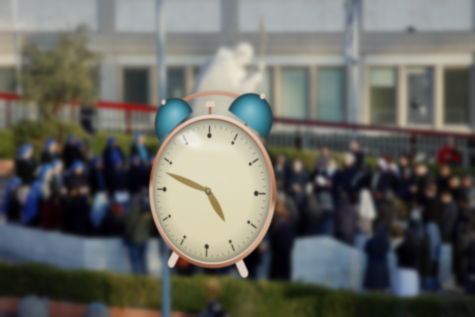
4:48
